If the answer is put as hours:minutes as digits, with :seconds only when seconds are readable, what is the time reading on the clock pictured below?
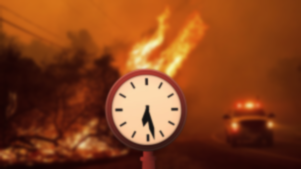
6:28
